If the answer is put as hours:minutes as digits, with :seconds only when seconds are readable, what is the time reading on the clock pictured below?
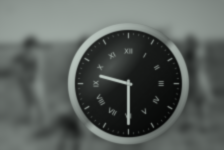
9:30
